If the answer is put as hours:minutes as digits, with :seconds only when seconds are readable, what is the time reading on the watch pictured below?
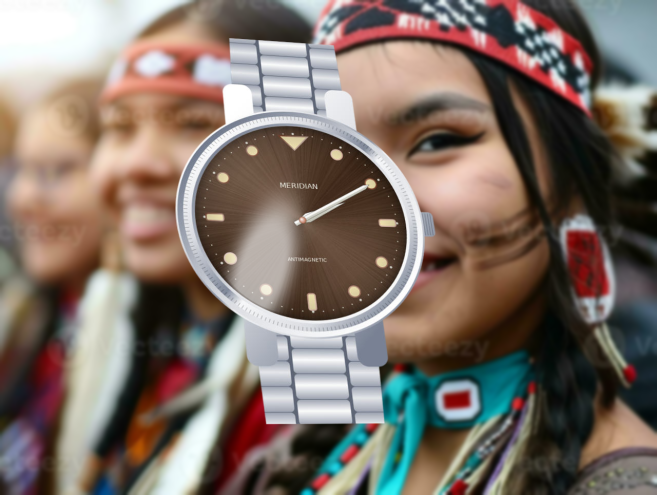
2:10
